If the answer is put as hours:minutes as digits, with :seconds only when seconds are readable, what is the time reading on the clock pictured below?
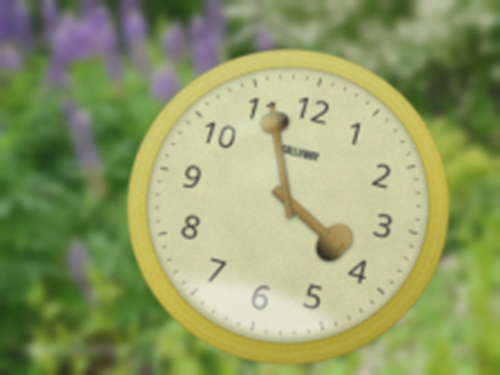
3:56
